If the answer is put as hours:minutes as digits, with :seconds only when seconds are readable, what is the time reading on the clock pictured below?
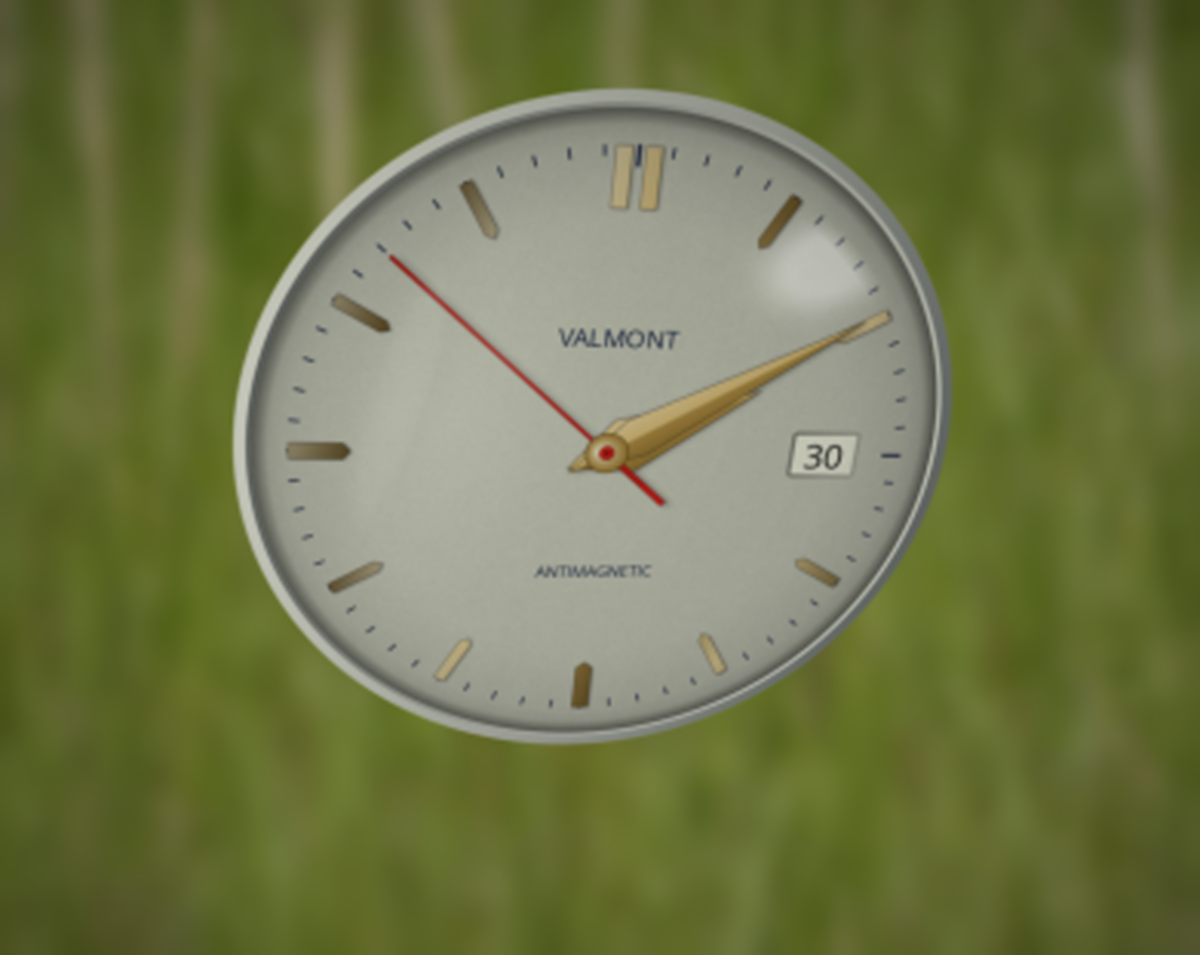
2:09:52
